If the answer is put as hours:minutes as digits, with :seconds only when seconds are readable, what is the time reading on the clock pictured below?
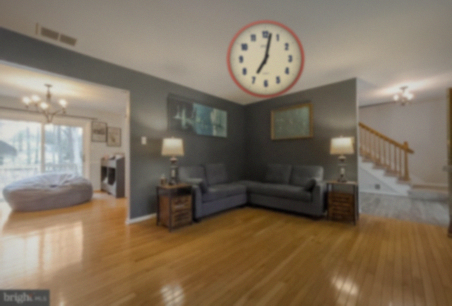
7:02
